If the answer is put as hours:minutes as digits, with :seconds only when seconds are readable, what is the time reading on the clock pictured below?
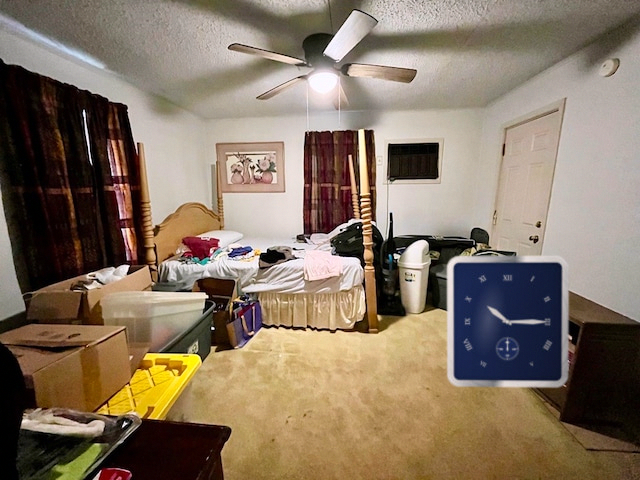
10:15
